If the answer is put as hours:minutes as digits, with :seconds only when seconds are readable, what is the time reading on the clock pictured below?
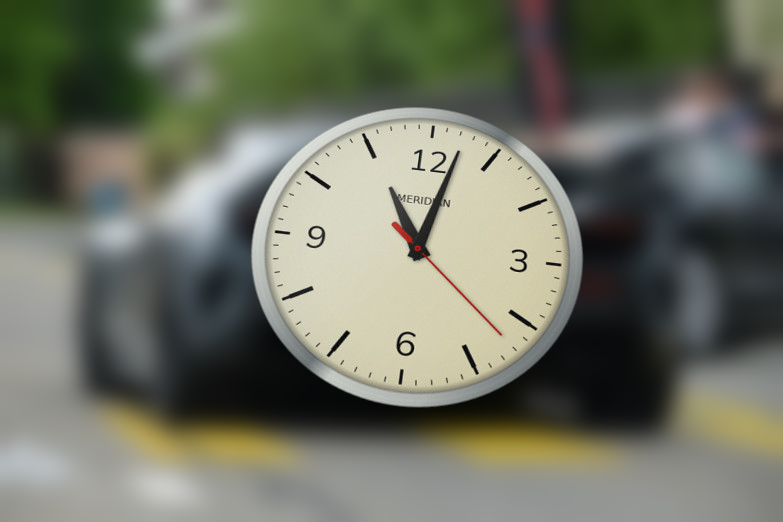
11:02:22
